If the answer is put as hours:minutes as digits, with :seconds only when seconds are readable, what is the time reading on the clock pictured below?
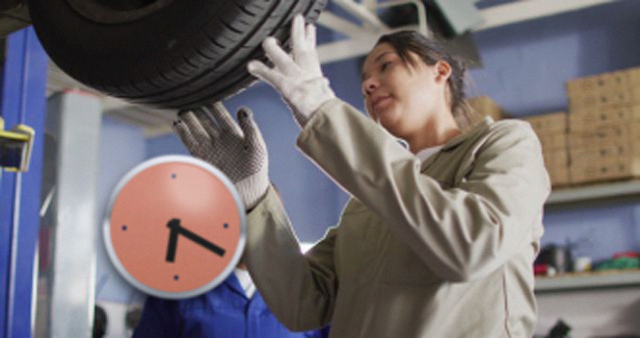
6:20
